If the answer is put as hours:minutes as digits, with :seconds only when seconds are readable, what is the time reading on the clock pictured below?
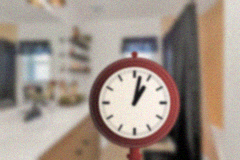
1:02
